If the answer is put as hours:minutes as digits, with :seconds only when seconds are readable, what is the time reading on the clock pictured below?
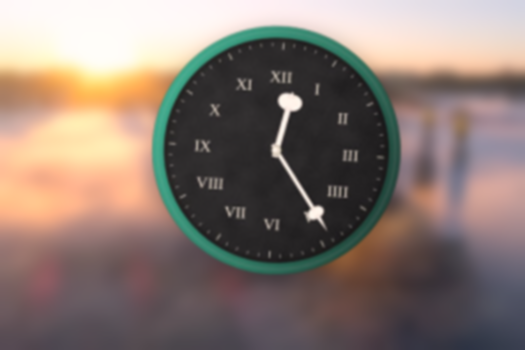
12:24
